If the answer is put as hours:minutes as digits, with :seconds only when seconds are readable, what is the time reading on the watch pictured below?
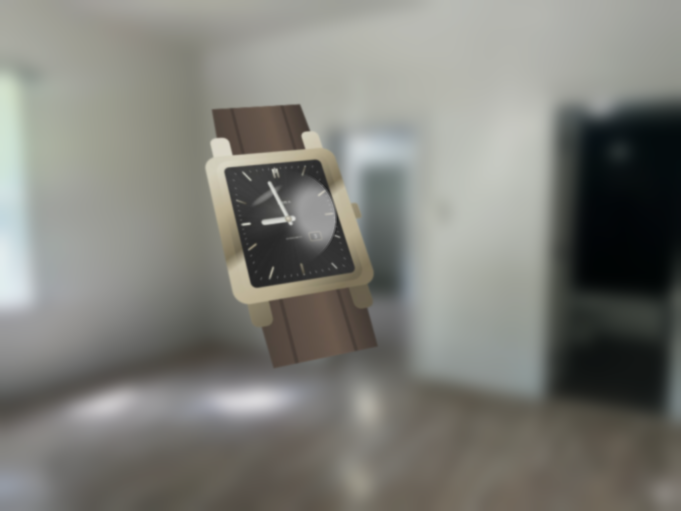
8:58
